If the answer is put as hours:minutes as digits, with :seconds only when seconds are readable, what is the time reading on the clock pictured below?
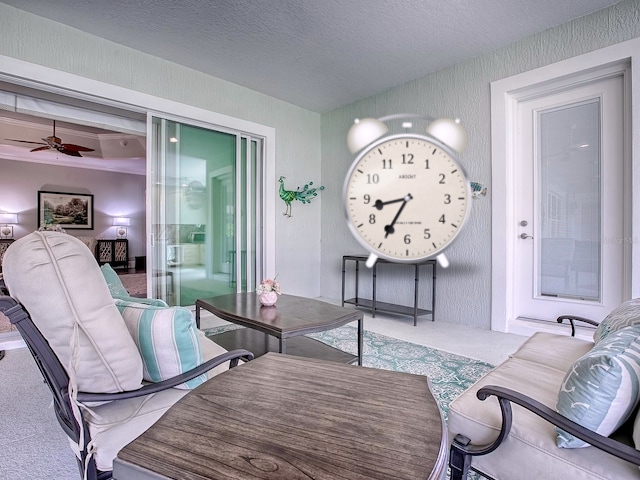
8:35
